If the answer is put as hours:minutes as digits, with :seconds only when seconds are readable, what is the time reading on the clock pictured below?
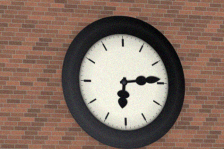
6:14
